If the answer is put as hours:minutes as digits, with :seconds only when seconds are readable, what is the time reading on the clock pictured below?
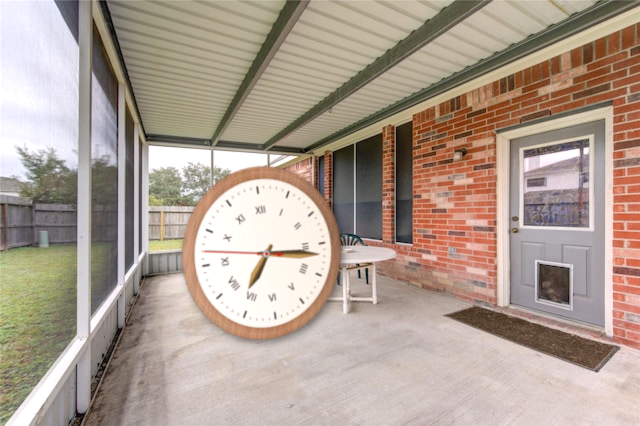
7:16:47
